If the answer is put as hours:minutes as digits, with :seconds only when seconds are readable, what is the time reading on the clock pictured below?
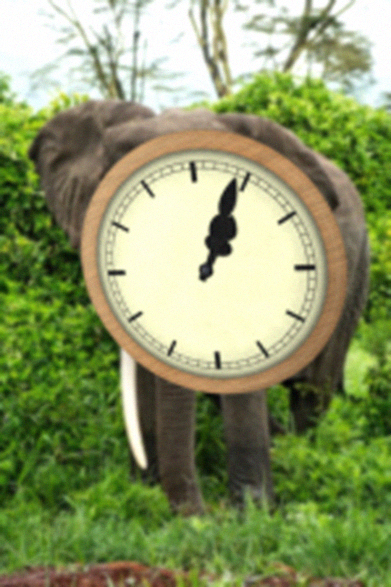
1:04
